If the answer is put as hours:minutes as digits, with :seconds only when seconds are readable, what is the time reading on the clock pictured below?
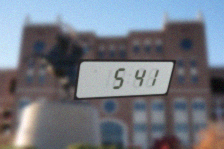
5:41
